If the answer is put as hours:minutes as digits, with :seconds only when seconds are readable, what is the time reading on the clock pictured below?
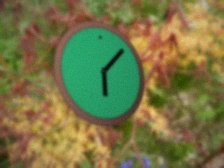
6:08
